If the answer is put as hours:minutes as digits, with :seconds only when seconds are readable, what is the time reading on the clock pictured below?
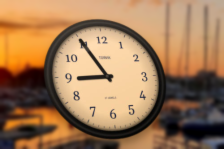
8:55
